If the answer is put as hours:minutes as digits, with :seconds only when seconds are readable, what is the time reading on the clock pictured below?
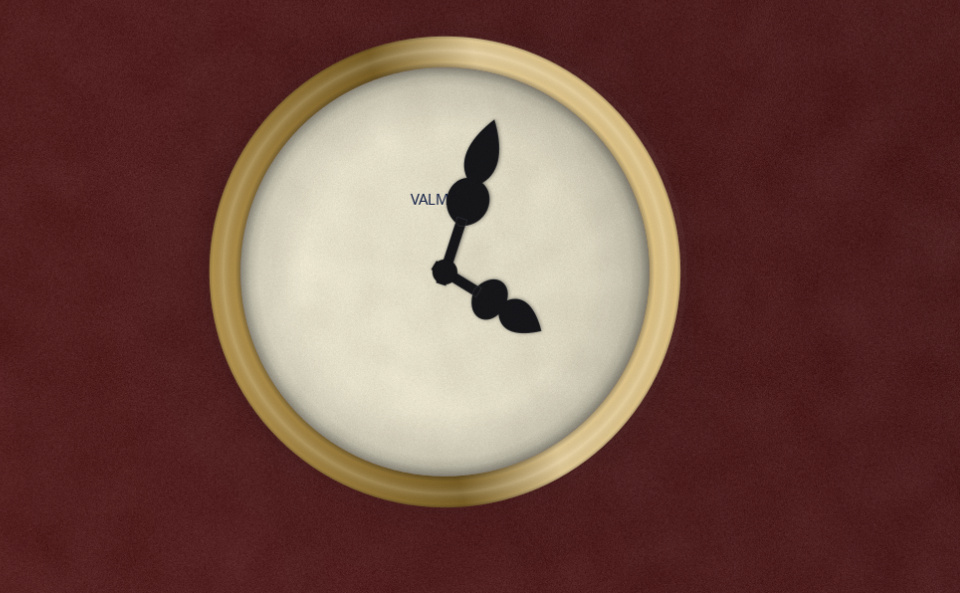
4:03
